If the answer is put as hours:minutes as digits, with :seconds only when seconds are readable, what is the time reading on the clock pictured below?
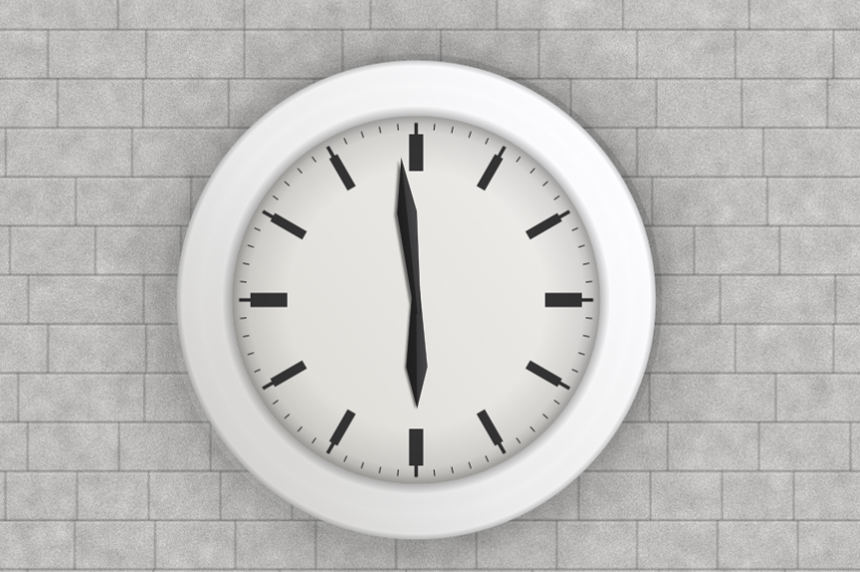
5:59
